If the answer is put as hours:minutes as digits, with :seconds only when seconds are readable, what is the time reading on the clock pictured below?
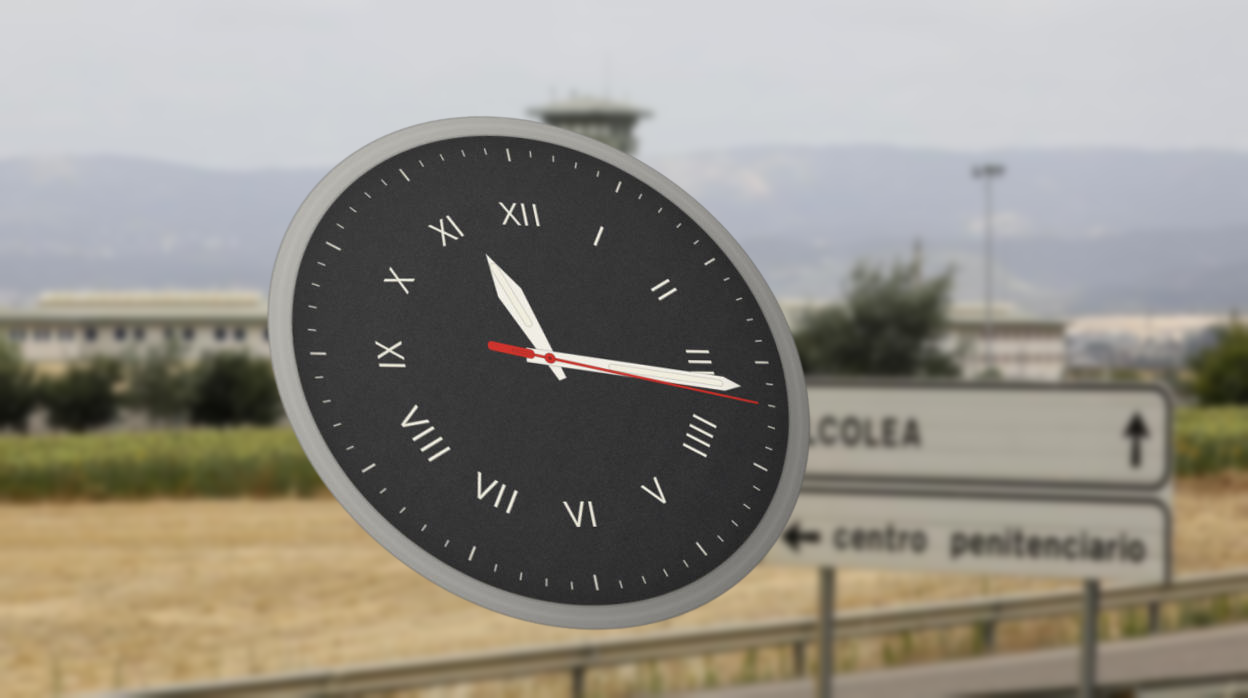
11:16:17
